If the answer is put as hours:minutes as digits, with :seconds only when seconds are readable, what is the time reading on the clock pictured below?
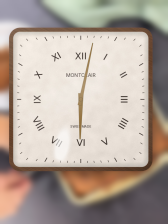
6:02
